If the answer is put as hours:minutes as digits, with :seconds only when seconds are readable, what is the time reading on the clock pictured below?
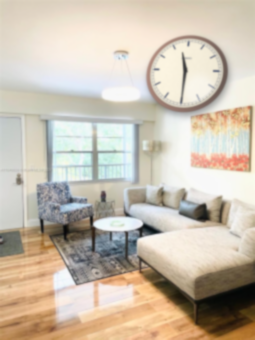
11:30
